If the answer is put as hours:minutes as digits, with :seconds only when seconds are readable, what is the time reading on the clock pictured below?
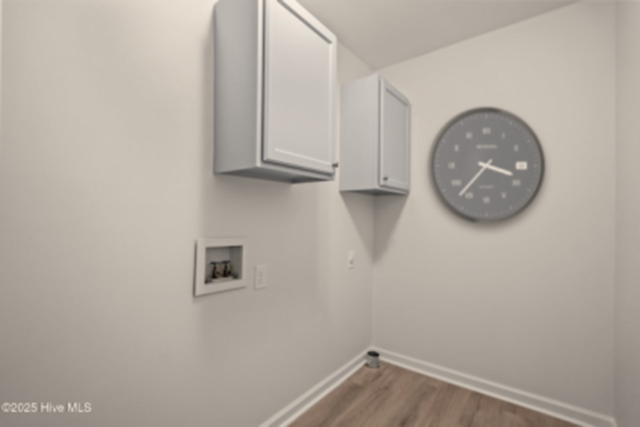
3:37
